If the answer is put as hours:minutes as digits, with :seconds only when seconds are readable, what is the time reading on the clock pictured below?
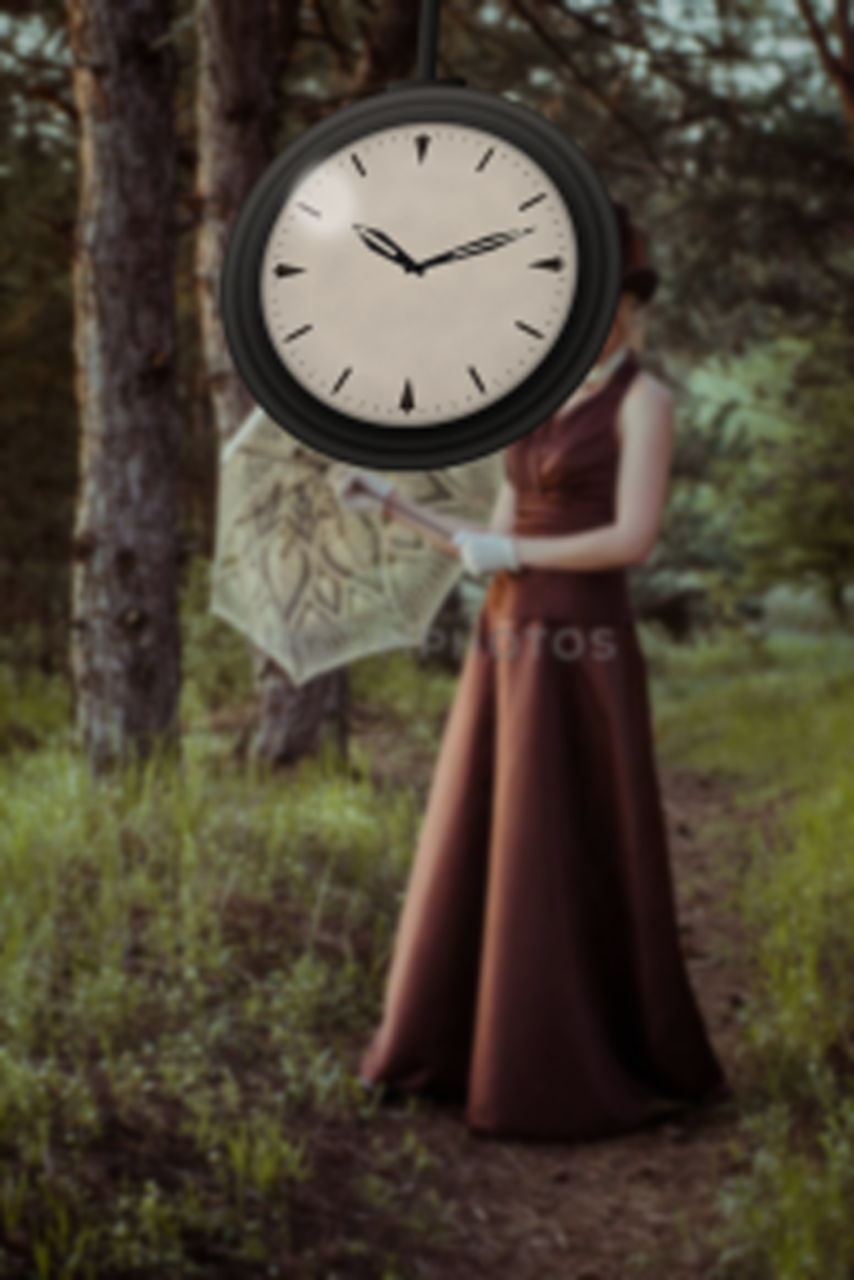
10:12
